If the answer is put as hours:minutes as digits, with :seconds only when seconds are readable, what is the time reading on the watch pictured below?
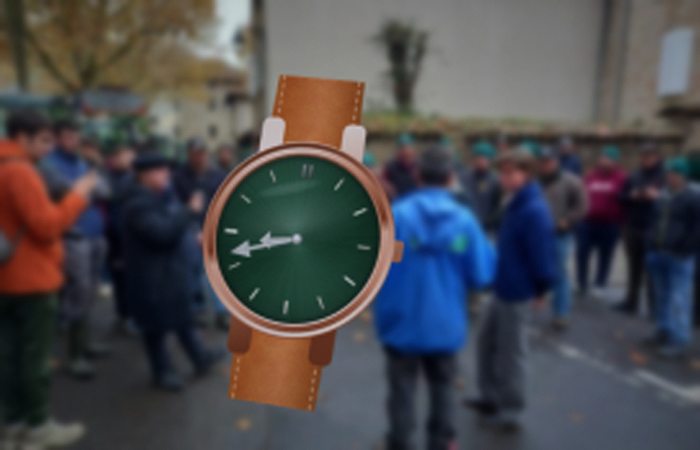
8:42
